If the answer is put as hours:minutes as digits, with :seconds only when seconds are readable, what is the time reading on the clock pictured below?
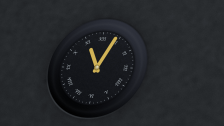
11:04
